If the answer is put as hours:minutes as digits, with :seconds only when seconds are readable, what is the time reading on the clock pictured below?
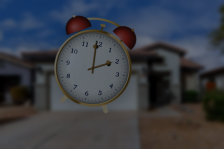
1:59
